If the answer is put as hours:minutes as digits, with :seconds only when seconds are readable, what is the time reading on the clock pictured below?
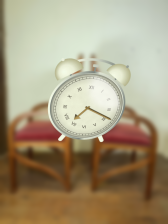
7:19
